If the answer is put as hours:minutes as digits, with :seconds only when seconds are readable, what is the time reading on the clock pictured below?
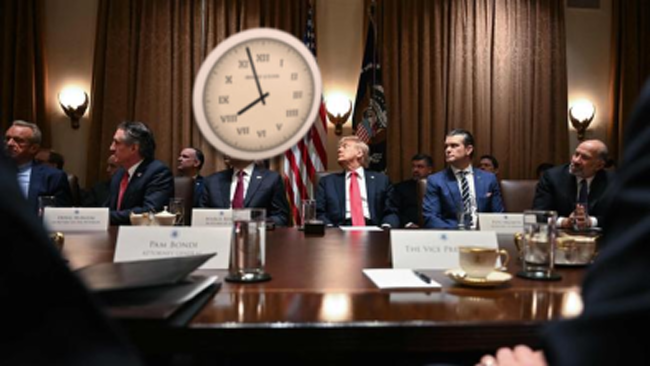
7:57
